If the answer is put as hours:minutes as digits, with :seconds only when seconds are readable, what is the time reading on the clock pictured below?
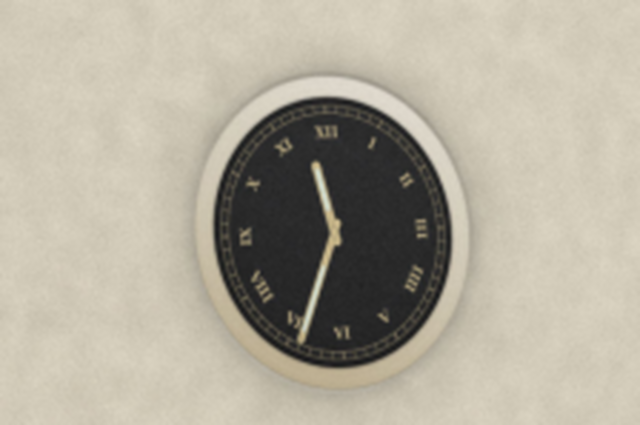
11:34
